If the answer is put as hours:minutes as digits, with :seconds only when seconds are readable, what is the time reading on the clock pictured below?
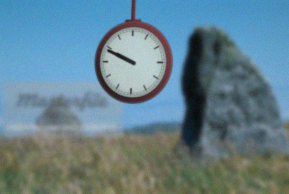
9:49
